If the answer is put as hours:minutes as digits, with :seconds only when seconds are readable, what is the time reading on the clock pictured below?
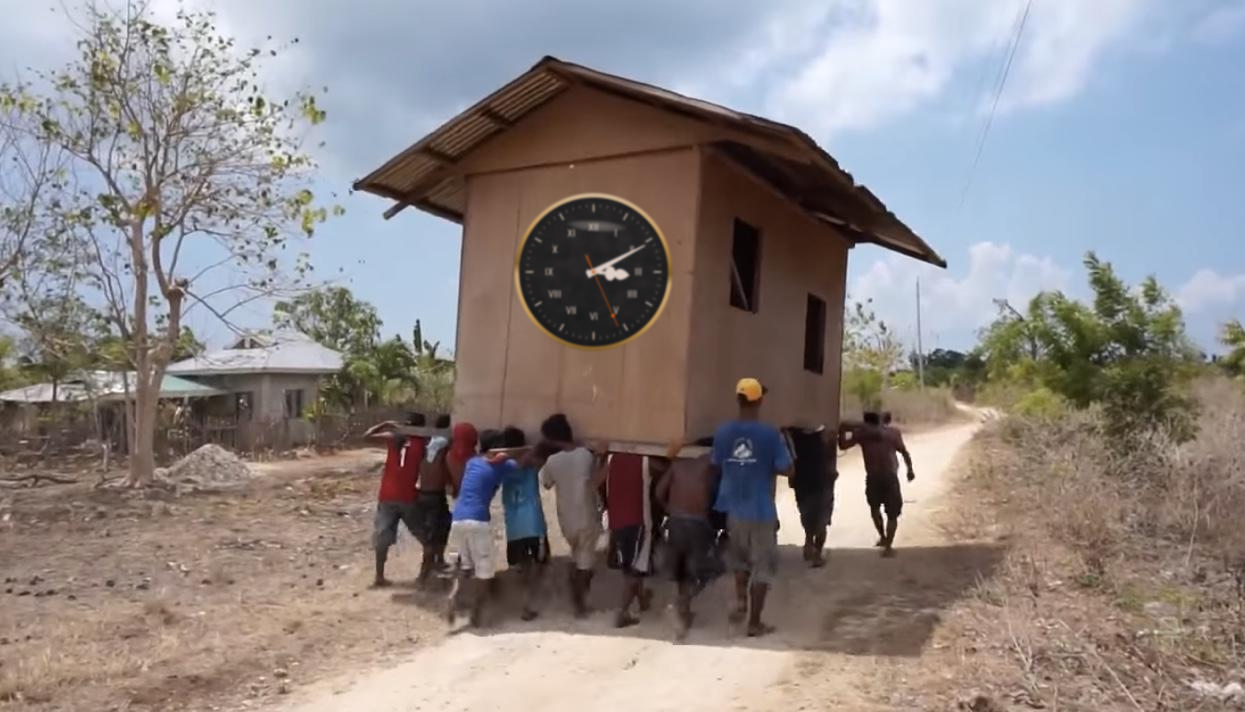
3:10:26
